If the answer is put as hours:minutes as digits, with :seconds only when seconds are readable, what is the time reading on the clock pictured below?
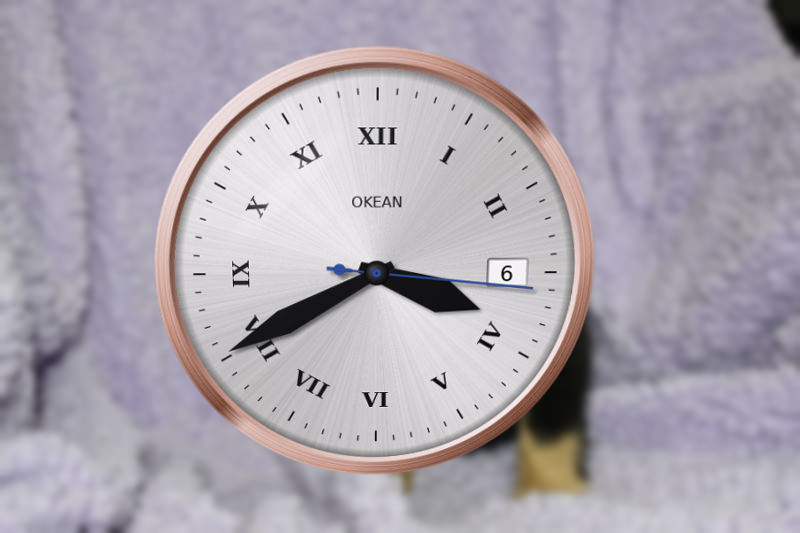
3:40:16
